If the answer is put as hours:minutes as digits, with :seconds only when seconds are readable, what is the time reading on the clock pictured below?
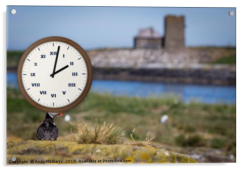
2:02
